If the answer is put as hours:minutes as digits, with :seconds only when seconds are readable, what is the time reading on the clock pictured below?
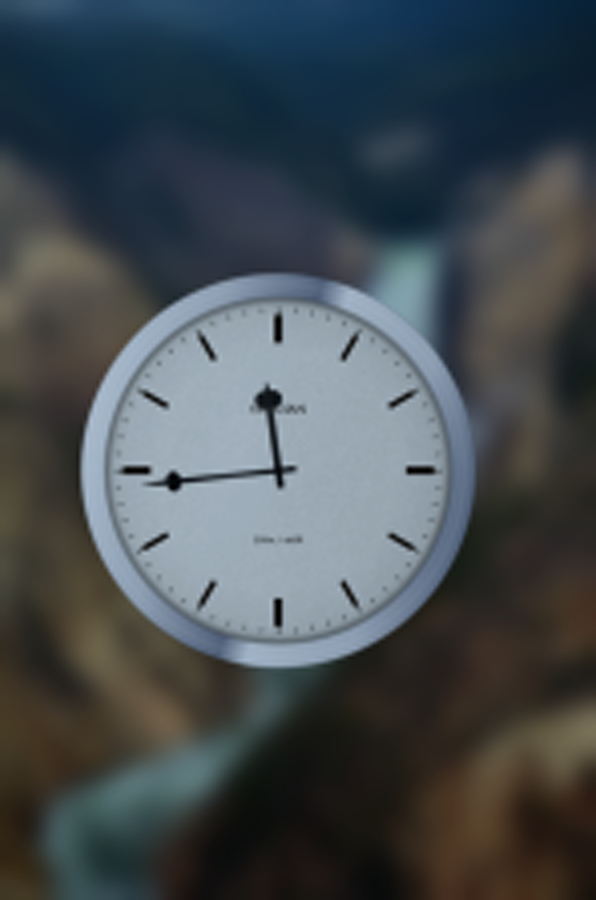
11:44
